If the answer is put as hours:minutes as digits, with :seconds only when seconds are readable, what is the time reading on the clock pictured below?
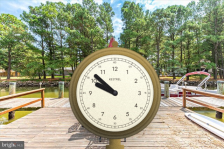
9:52
